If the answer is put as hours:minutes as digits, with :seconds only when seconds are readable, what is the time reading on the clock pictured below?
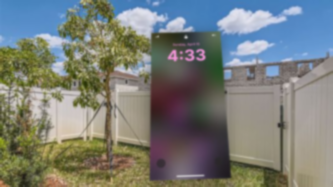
4:33
